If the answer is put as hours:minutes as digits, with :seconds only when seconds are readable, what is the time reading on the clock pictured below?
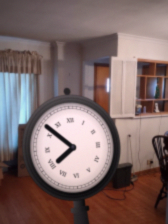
7:52
